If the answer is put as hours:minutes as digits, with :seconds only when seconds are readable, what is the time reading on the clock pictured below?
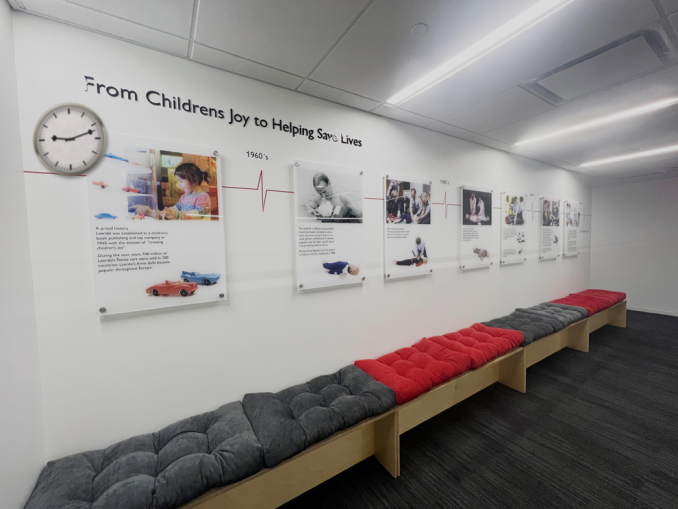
9:12
